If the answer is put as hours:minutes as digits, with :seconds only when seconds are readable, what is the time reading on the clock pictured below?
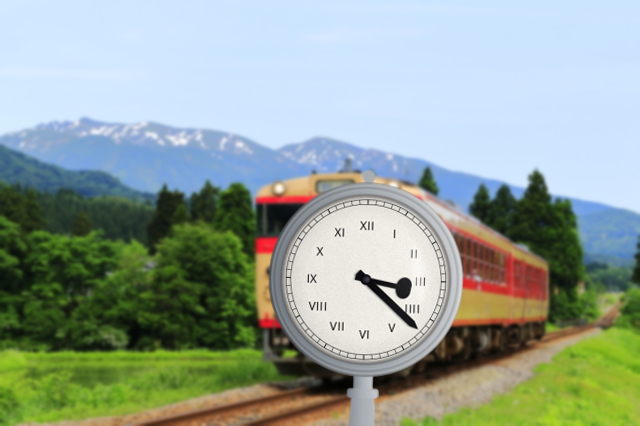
3:22
